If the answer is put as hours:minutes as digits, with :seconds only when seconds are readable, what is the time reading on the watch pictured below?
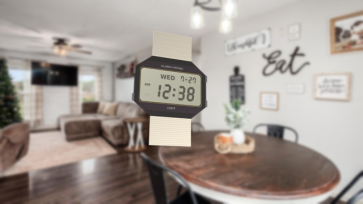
12:38
